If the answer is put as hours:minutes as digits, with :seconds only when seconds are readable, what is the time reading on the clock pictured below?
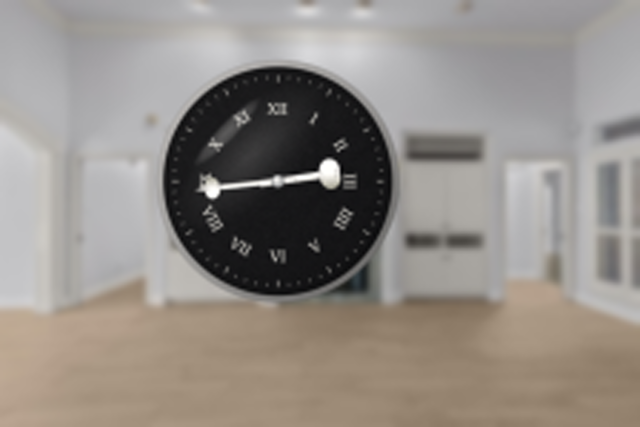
2:44
